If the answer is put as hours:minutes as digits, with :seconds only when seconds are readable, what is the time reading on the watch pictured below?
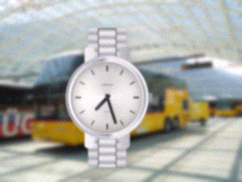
7:27
